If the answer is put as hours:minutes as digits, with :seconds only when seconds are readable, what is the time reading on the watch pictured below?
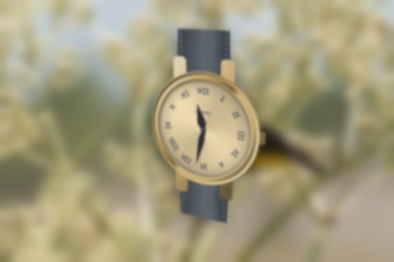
11:32
